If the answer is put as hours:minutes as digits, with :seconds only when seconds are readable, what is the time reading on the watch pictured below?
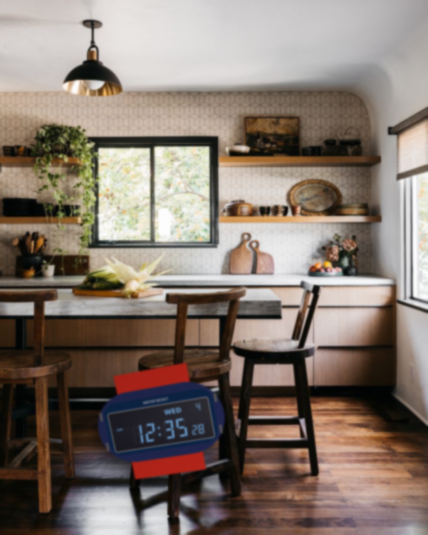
12:35
